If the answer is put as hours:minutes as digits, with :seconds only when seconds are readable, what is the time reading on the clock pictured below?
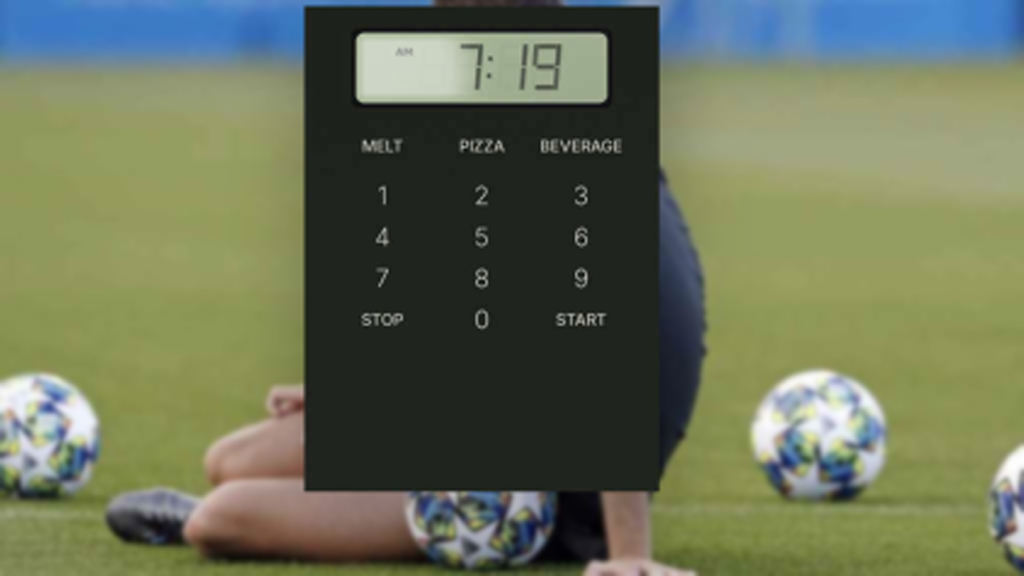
7:19
